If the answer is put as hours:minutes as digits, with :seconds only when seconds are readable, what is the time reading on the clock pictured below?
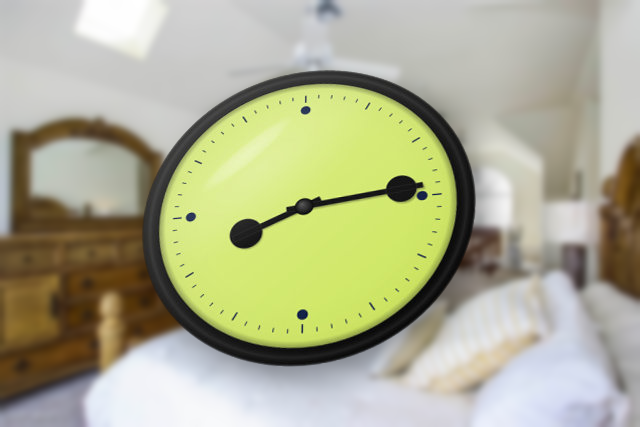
8:14
